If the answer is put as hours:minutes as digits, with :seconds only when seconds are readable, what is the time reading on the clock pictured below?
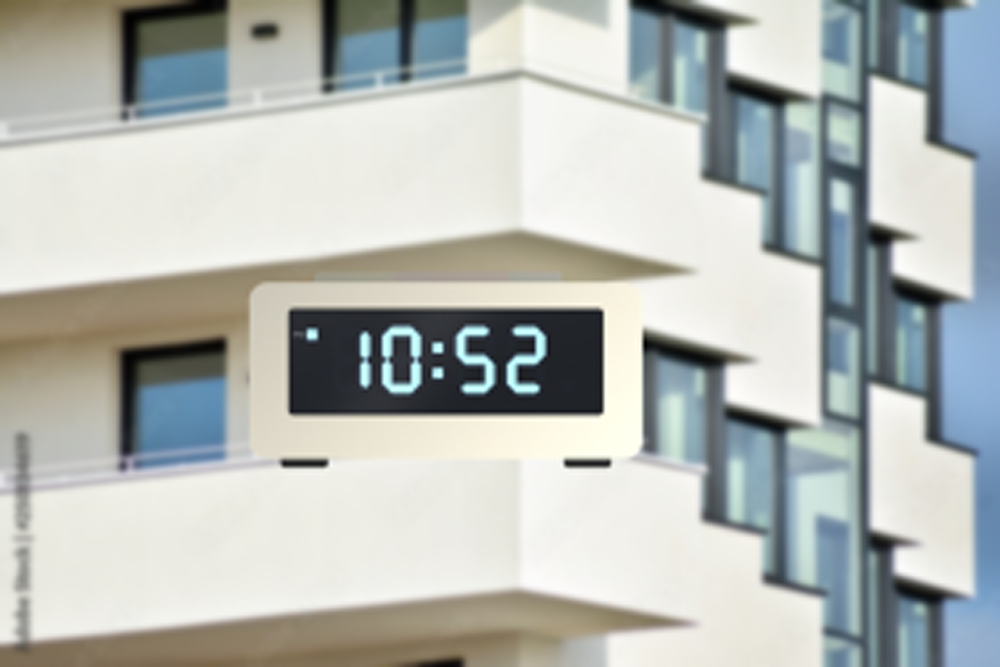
10:52
